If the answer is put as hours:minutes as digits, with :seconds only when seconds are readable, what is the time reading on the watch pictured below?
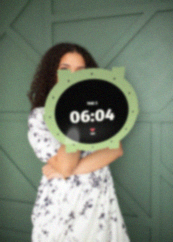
6:04
